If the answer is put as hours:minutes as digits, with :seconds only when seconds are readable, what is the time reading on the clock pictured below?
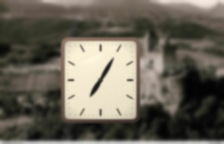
7:05
